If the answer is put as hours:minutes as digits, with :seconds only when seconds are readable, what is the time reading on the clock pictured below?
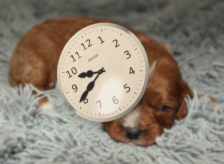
9:41
